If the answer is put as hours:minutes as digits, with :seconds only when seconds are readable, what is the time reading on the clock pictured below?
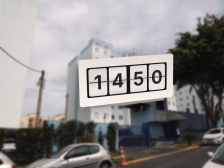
14:50
